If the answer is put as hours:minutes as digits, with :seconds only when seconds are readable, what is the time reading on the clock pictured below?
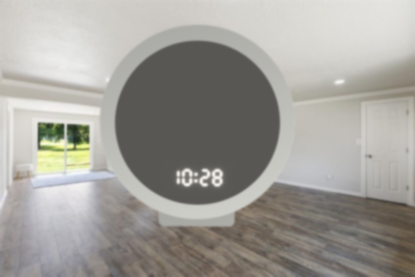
10:28
